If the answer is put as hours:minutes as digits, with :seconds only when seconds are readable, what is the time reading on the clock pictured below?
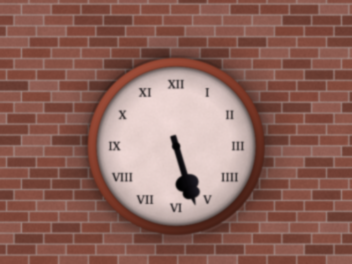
5:27
